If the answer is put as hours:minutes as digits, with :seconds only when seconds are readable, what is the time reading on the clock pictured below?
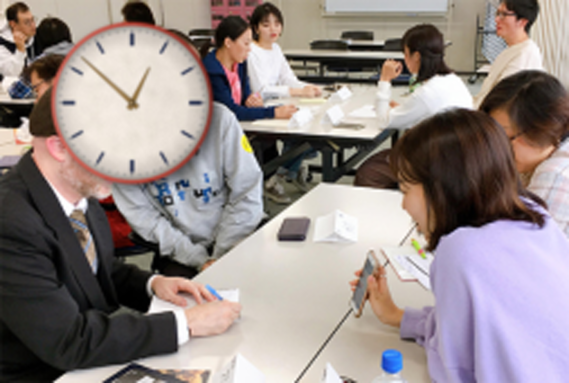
12:52
